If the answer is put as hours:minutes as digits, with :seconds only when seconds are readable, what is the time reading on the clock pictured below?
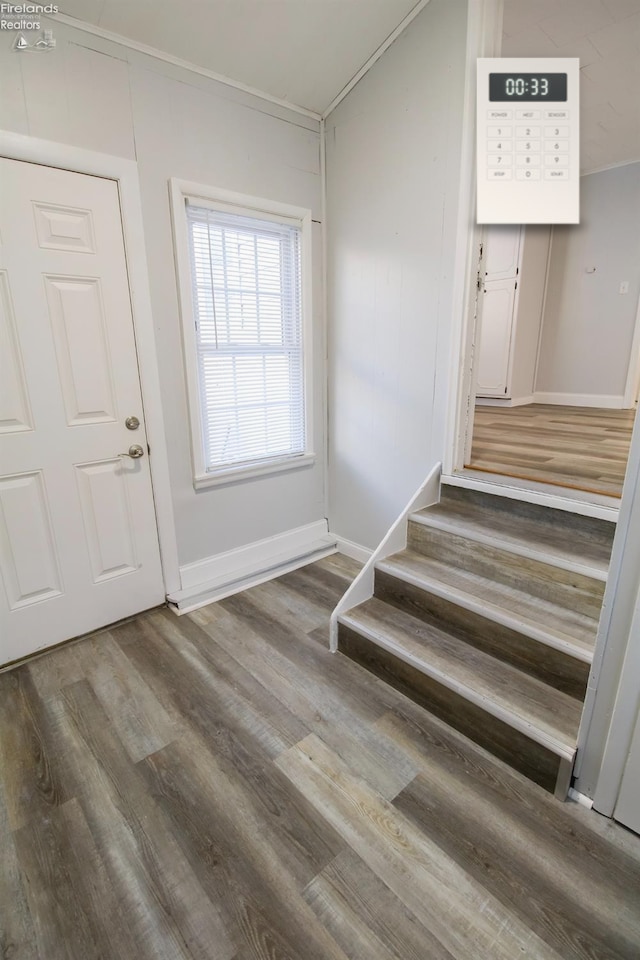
0:33
